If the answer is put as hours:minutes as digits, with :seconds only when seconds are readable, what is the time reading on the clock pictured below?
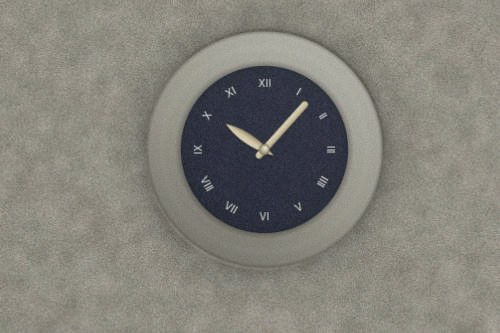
10:07
